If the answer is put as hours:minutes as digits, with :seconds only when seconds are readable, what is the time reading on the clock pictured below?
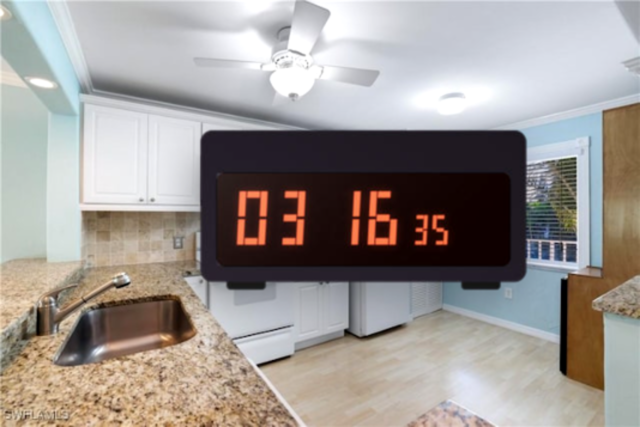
3:16:35
